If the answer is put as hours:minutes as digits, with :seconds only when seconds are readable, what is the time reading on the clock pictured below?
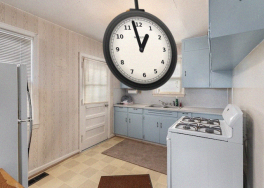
12:58
